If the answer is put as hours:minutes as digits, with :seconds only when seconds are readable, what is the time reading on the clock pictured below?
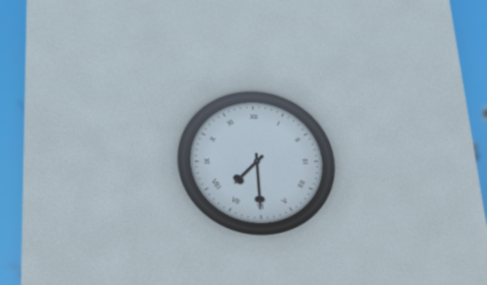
7:30
